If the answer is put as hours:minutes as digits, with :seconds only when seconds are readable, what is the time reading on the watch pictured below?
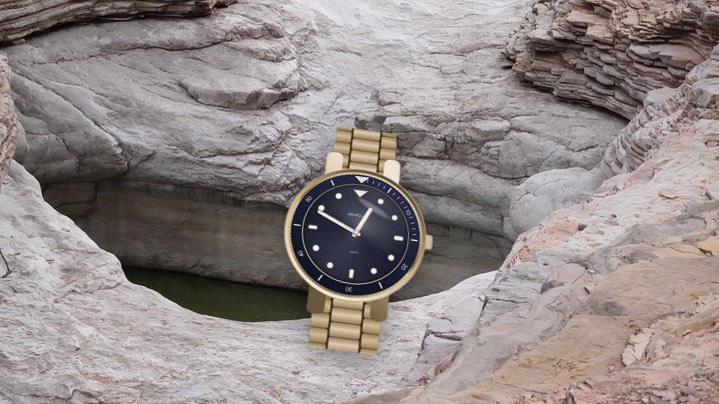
12:49
